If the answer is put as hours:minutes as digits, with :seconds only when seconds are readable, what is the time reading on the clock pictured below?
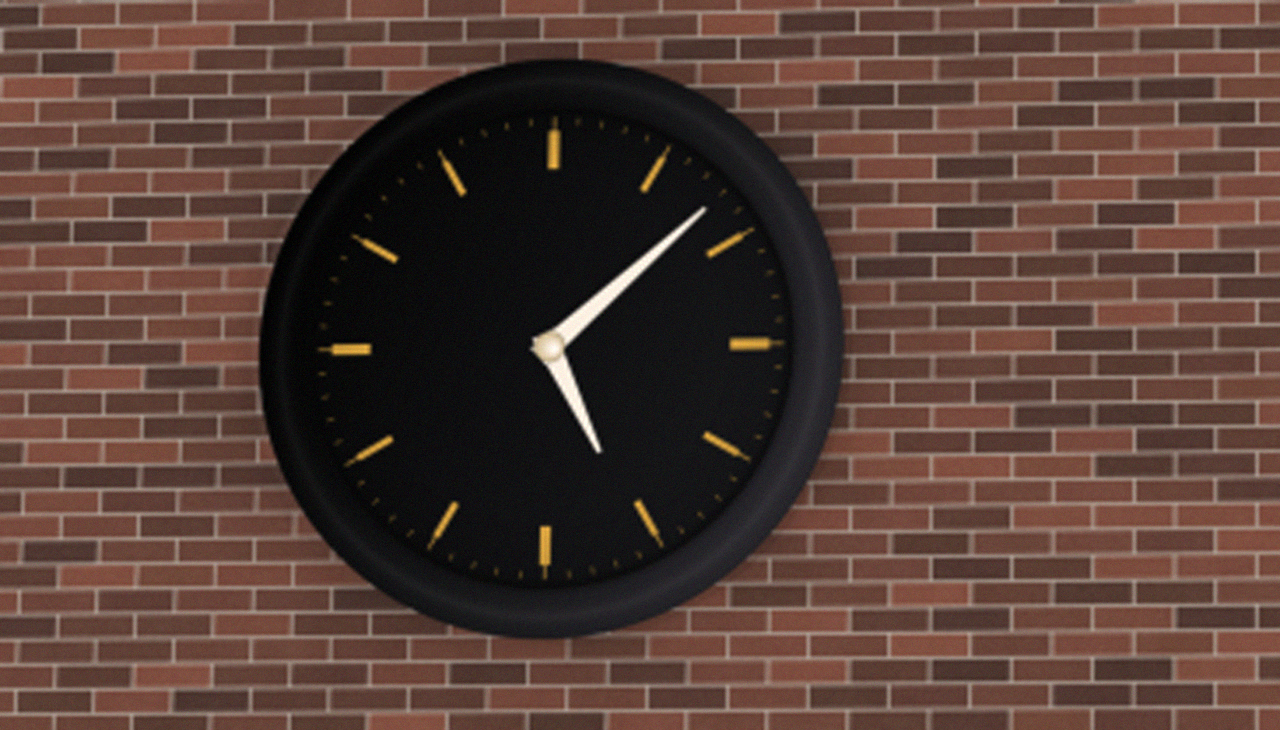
5:08
